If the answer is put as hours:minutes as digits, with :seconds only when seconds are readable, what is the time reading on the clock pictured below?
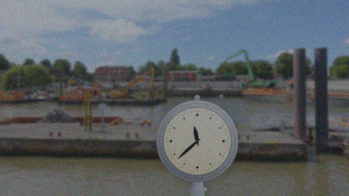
11:38
